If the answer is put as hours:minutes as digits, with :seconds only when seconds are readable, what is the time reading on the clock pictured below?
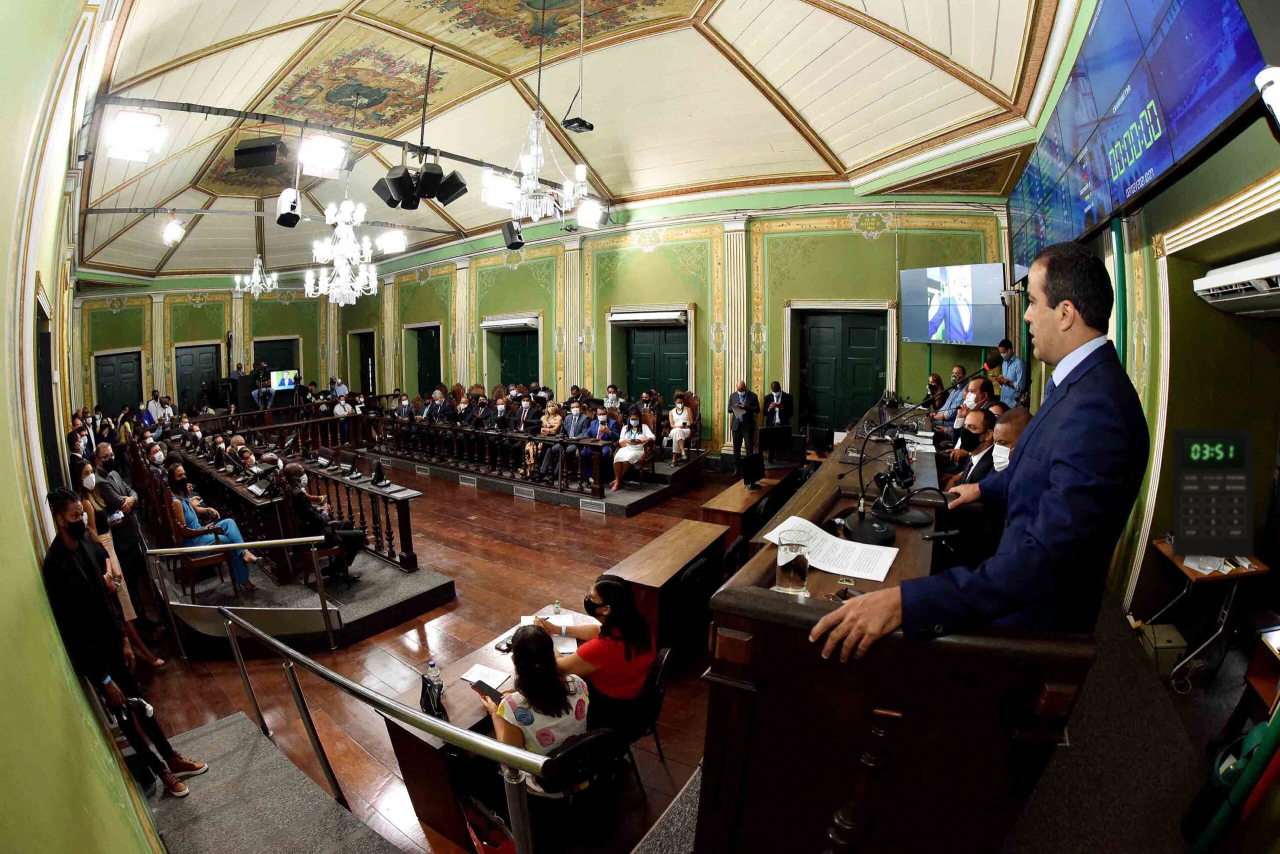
3:51
